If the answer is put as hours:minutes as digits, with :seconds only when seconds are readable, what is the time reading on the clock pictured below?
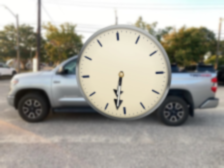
6:32
